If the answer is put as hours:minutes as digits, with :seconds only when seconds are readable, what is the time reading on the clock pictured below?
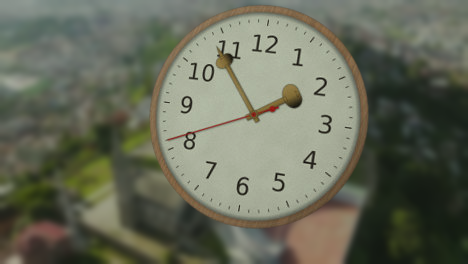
1:53:41
